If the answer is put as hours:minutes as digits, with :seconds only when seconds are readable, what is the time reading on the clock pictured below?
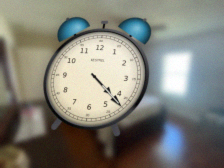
4:22
